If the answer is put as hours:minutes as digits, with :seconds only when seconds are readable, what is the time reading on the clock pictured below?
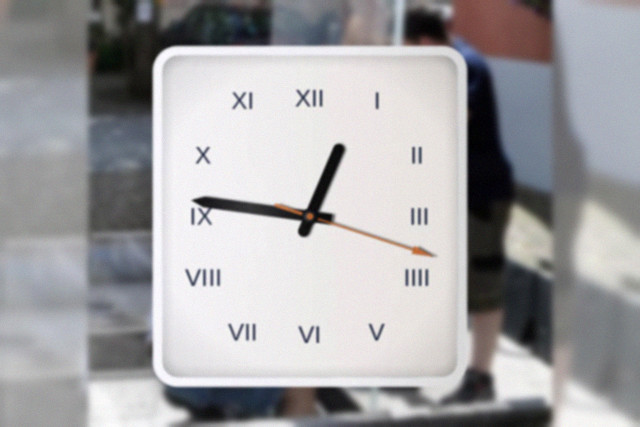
12:46:18
